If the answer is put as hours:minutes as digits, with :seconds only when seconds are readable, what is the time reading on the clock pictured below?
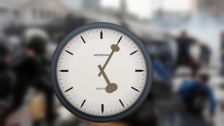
5:05
